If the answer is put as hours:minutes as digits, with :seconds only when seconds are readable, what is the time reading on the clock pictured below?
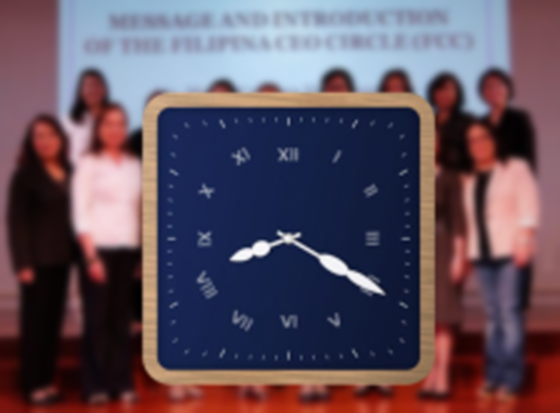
8:20
